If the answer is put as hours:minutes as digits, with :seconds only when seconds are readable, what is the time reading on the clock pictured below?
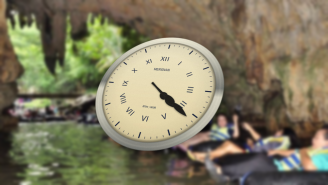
4:21
